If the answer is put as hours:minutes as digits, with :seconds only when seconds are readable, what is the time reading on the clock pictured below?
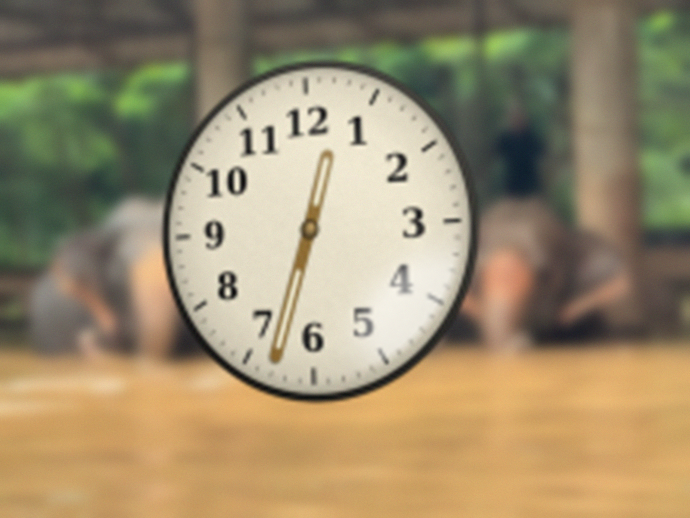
12:33
